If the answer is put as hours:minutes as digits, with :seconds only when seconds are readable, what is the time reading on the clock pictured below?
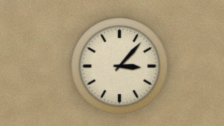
3:07
